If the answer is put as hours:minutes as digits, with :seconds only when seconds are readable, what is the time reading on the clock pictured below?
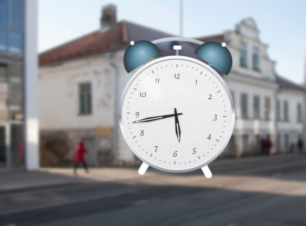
5:43
